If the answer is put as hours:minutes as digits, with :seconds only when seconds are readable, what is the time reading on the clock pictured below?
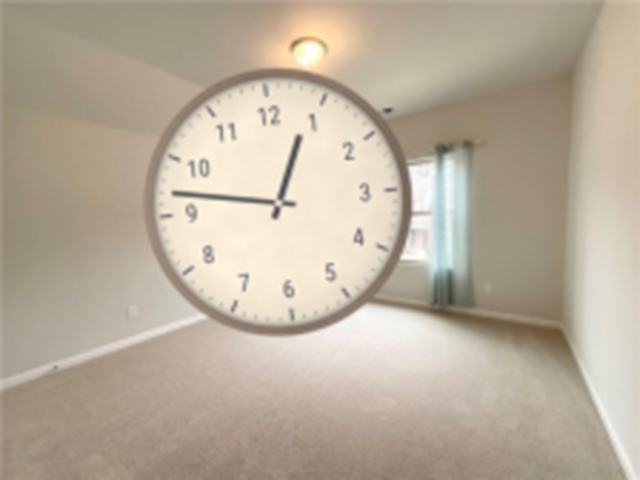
12:47
